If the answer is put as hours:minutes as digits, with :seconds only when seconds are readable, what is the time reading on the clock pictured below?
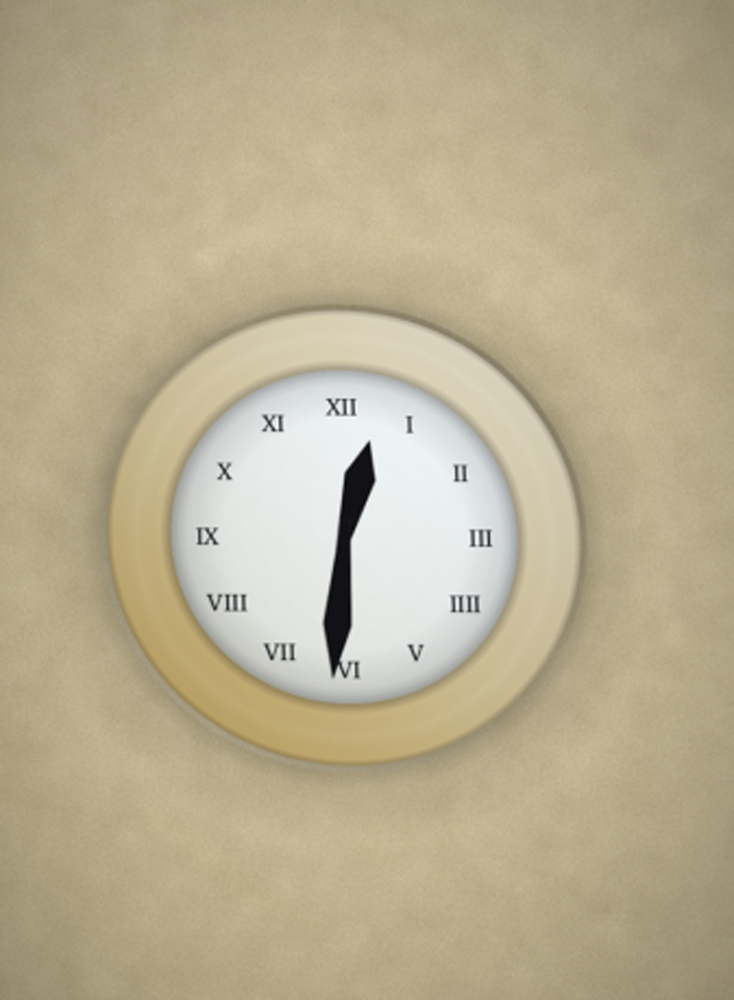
12:31
